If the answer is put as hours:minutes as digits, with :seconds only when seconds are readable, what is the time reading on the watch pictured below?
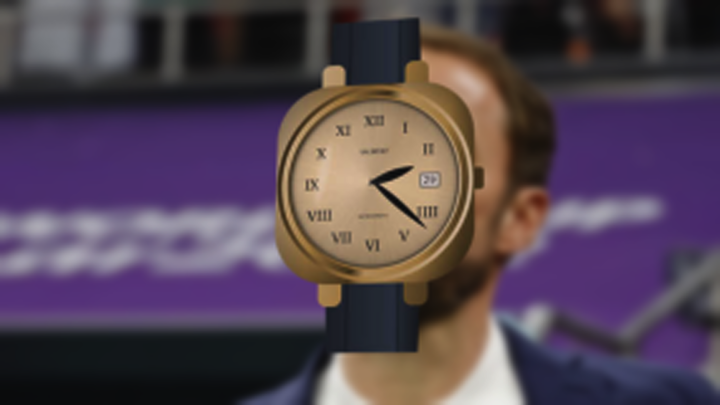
2:22
